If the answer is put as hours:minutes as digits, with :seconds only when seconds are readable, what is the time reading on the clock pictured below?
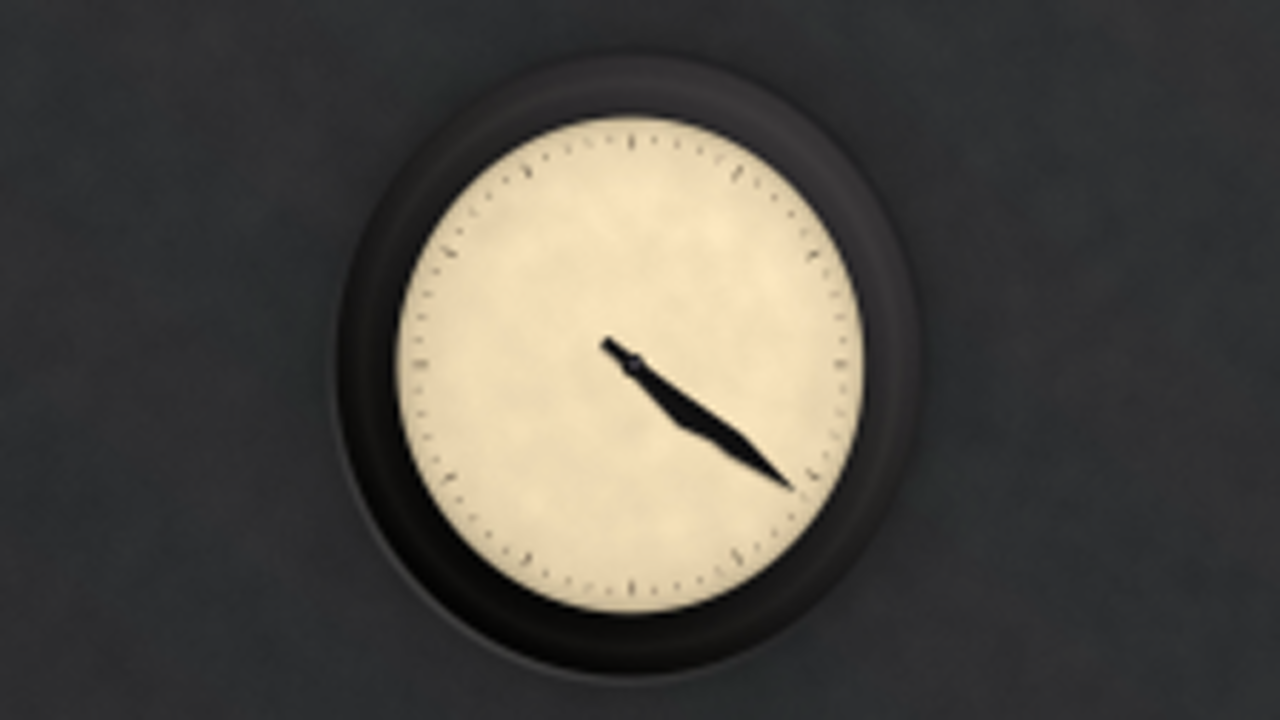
4:21
